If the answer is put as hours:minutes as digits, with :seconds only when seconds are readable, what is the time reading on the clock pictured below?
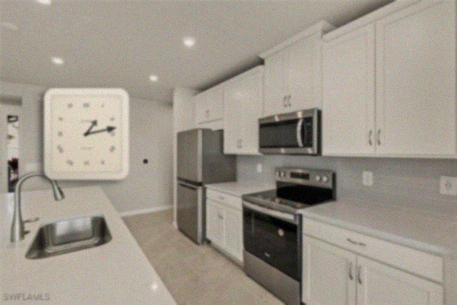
1:13
